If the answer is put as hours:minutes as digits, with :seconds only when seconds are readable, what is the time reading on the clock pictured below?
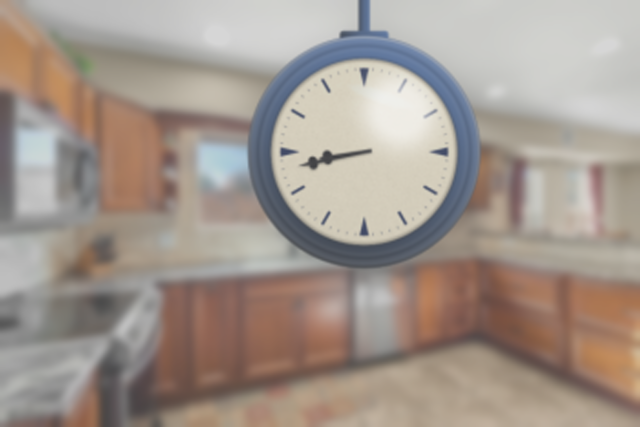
8:43
